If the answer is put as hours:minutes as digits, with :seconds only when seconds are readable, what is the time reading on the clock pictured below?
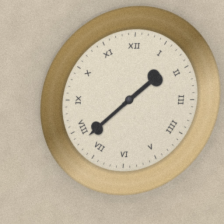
1:38
